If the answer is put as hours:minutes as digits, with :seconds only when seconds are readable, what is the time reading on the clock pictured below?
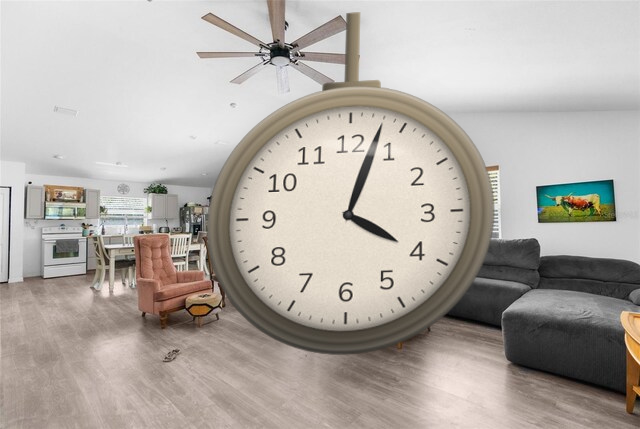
4:03
